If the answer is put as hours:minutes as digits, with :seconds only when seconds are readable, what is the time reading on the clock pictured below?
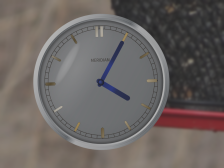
4:05
